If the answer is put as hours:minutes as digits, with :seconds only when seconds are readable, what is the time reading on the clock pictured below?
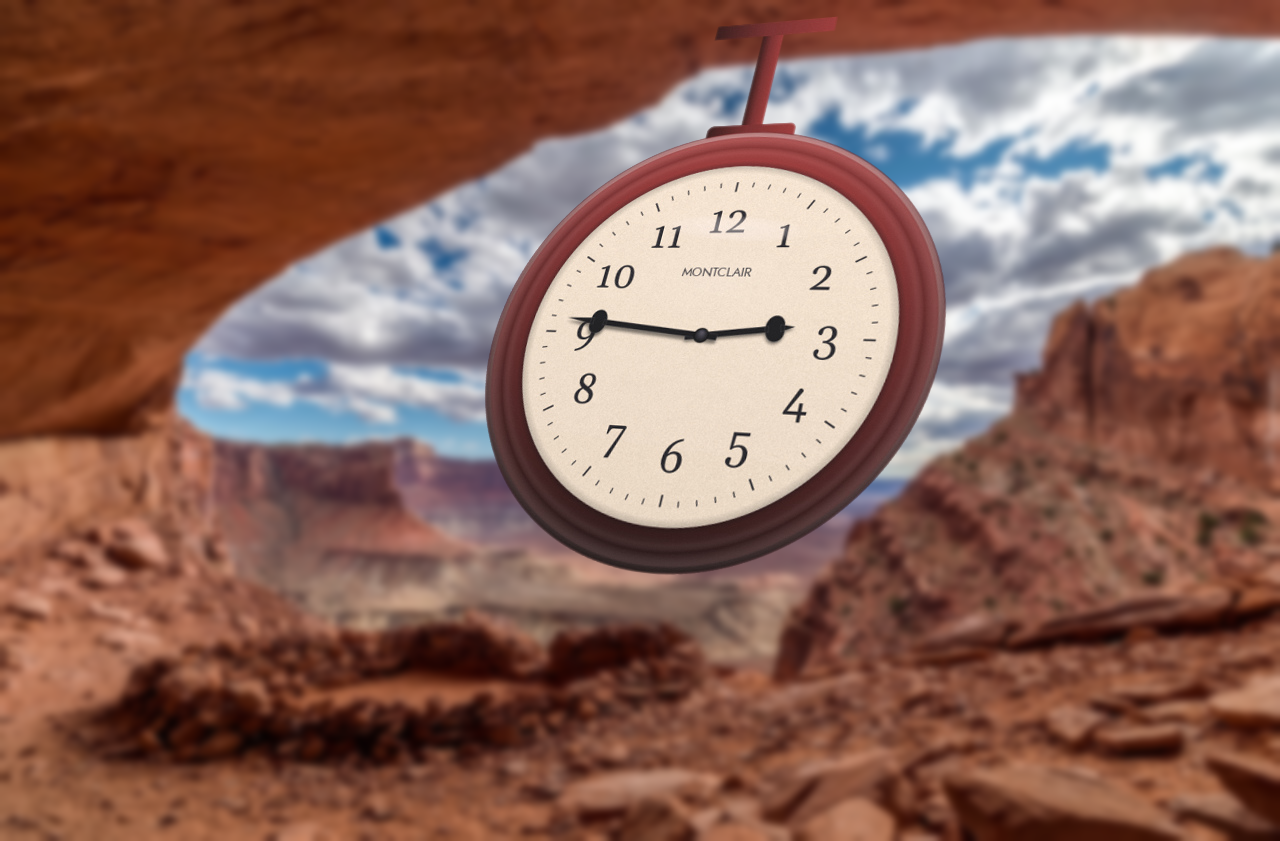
2:46
